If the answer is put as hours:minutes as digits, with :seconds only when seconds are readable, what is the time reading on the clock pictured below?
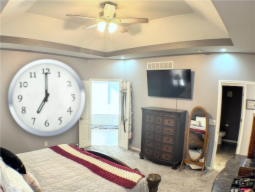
7:00
